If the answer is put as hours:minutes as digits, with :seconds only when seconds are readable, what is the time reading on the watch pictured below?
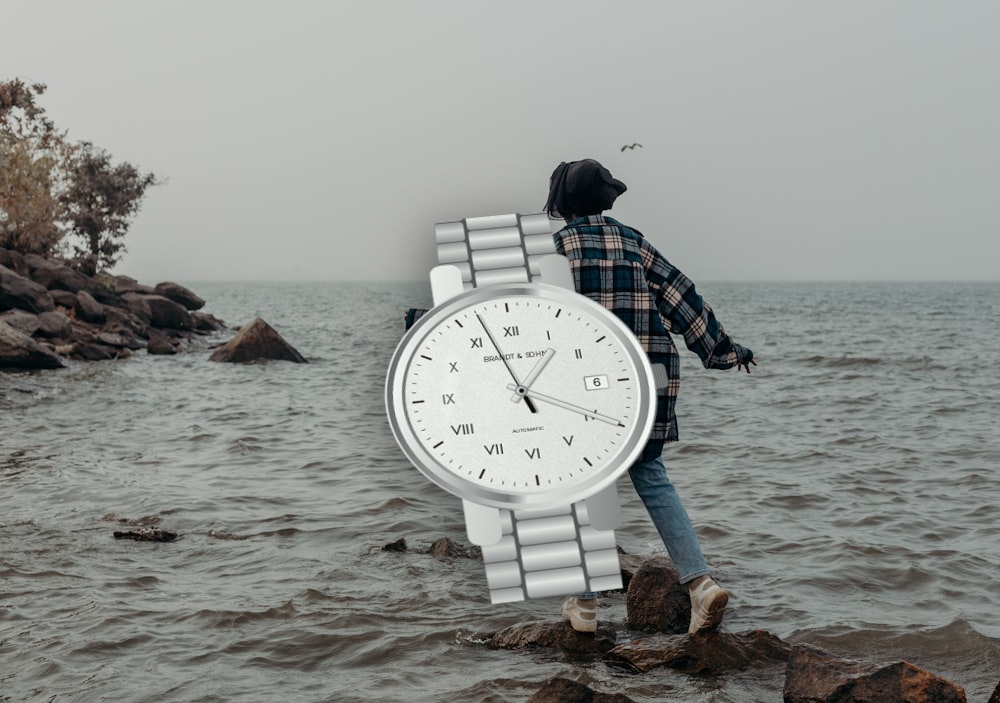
1:19:57
